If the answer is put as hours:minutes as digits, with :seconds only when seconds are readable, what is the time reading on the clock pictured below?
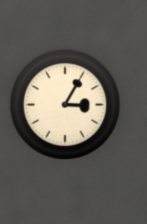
3:05
